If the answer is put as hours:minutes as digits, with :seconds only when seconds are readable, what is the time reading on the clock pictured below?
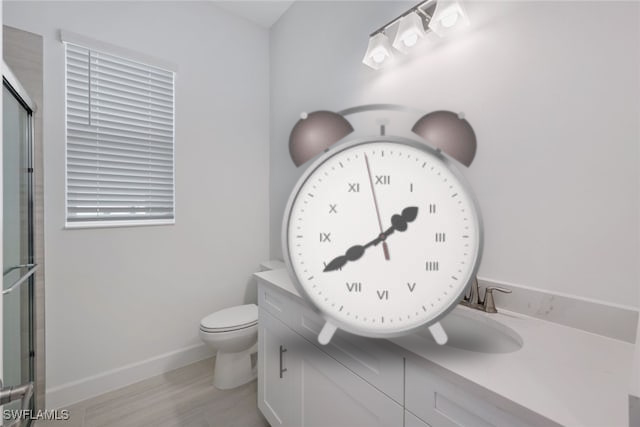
1:39:58
